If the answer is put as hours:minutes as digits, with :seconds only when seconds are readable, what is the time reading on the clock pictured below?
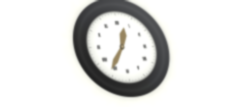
12:36
